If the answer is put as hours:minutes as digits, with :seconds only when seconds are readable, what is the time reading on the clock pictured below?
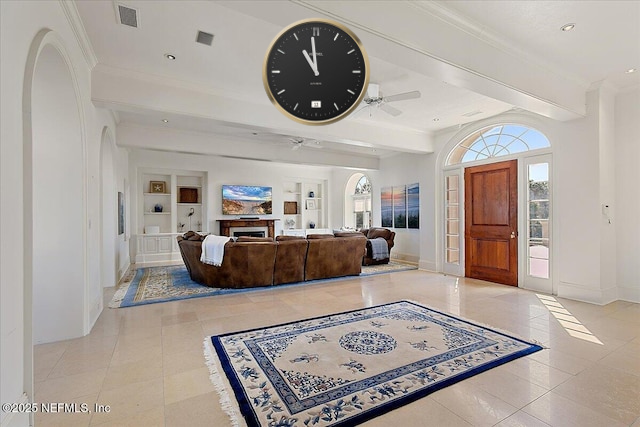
10:59
